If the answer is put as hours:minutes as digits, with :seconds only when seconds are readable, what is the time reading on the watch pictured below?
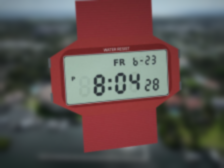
8:04:28
